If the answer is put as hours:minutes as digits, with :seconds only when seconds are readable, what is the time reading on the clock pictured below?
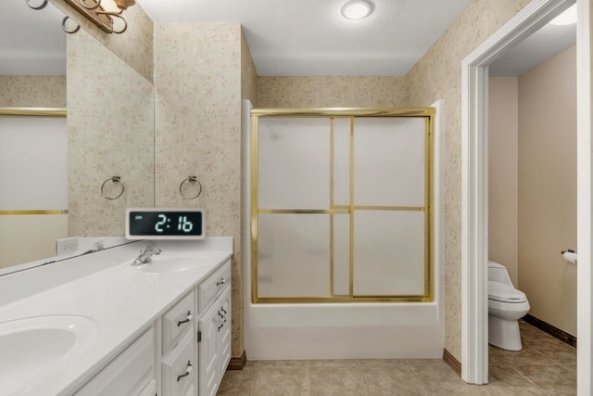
2:16
